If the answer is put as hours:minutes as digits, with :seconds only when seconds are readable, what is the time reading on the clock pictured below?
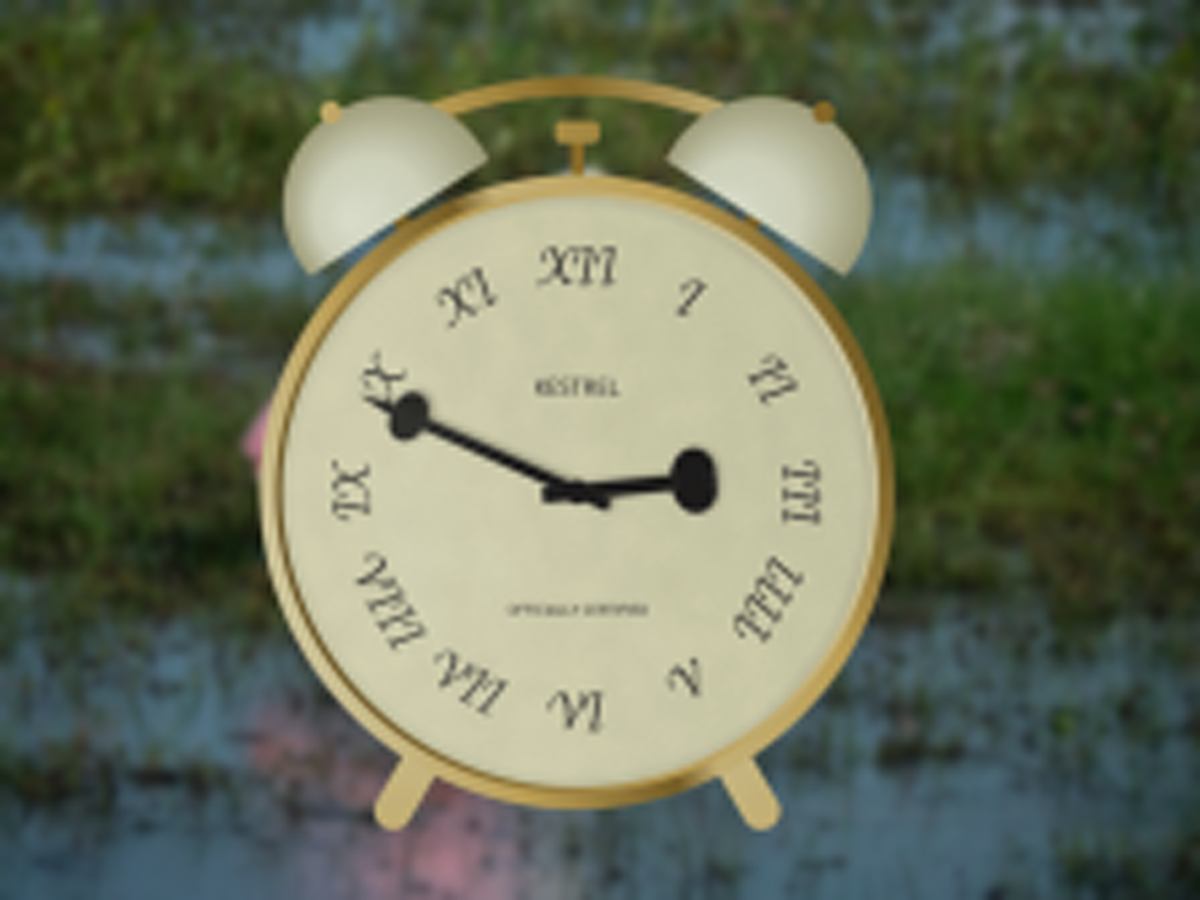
2:49
